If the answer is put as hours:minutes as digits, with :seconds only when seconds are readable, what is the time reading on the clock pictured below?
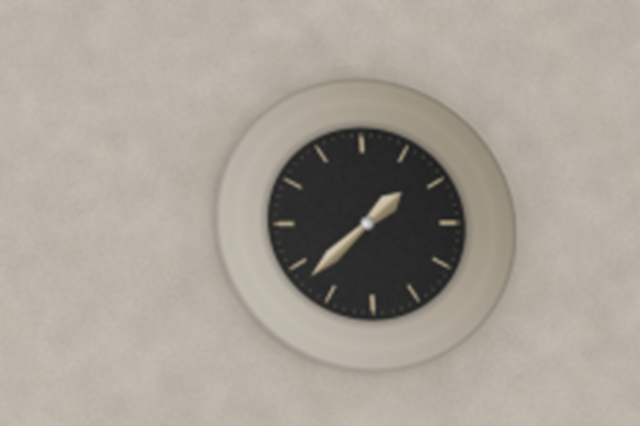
1:38
